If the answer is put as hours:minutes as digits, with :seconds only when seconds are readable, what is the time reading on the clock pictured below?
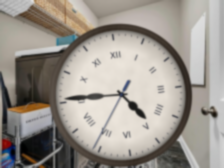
4:45:36
